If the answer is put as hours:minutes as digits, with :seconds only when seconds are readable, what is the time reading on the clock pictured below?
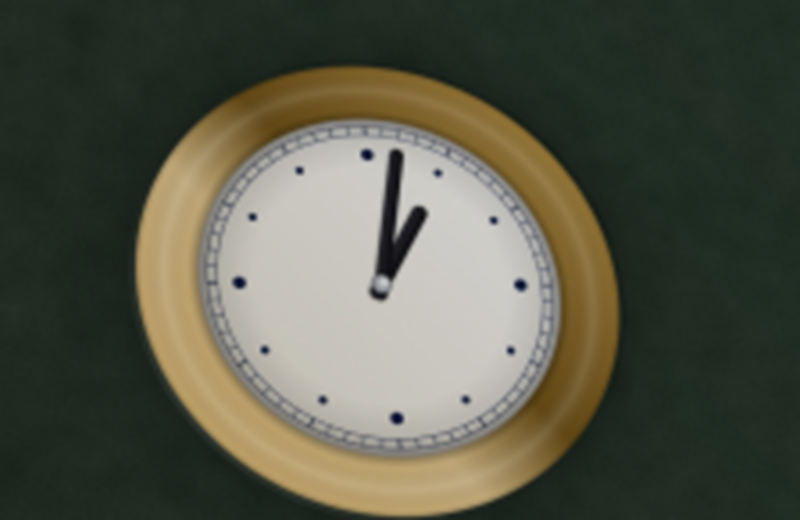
1:02
